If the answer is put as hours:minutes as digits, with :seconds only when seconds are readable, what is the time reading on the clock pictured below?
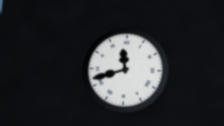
11:42
